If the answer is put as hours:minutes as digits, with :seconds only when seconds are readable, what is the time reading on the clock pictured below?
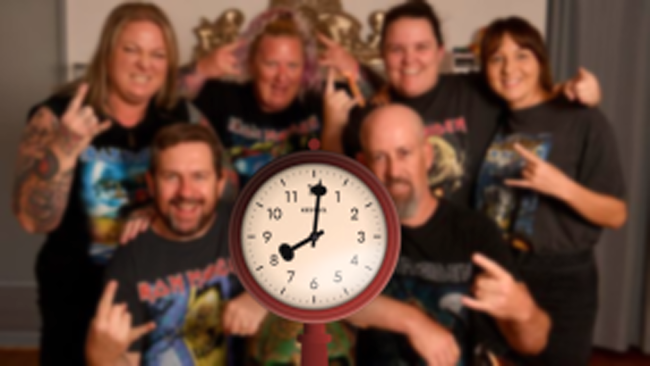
8:01
